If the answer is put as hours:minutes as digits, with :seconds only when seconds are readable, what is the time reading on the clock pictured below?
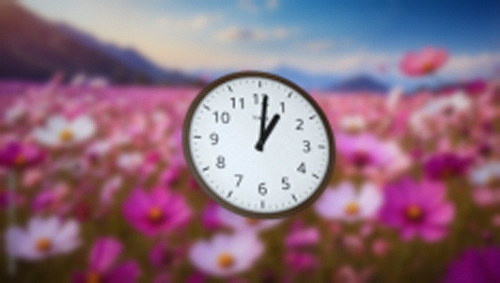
1:01
